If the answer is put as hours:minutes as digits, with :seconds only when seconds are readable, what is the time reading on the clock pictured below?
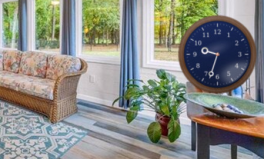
9:33
